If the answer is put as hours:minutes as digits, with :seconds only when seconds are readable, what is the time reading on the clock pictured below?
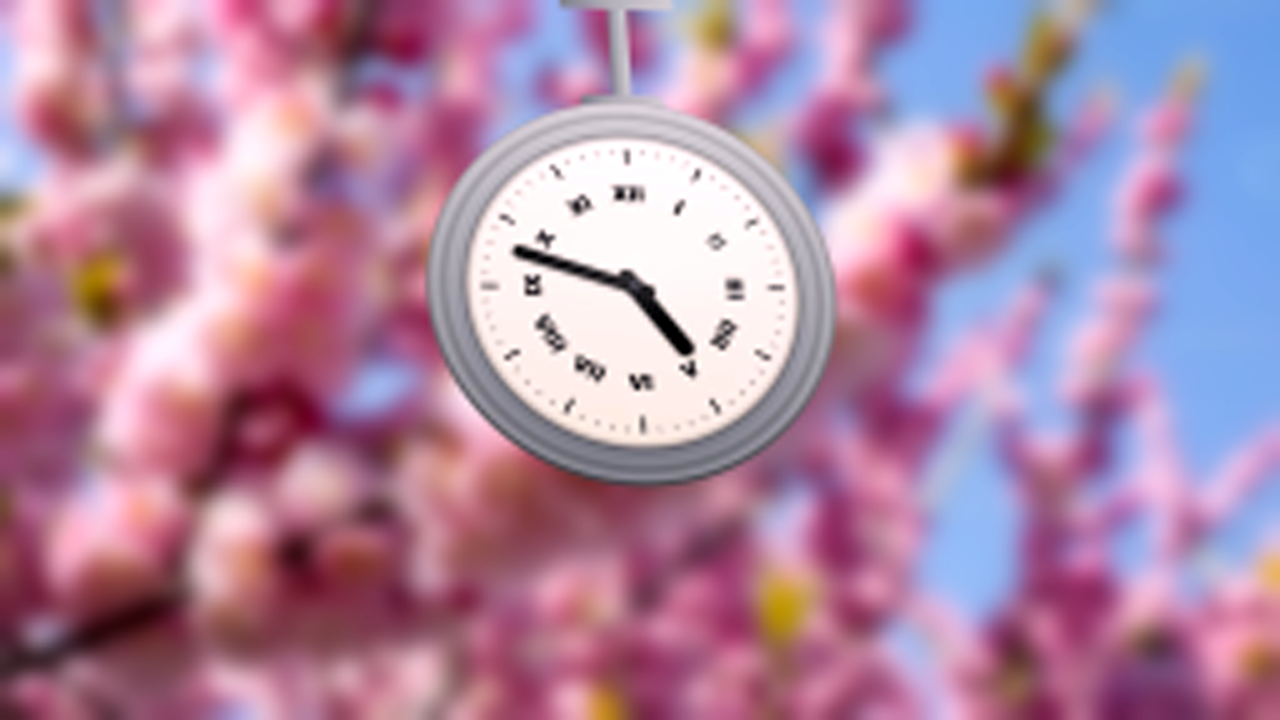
4:48
